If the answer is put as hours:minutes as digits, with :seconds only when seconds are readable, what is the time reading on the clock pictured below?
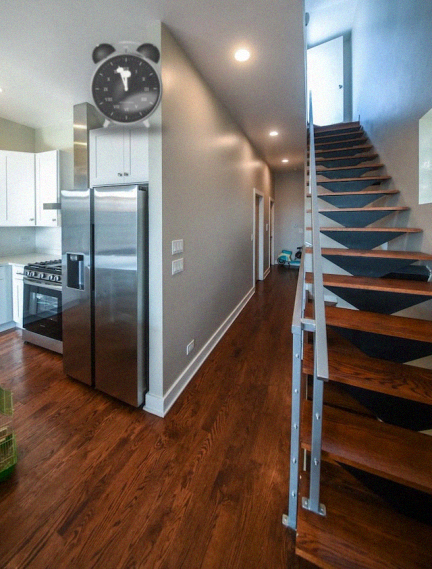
11:57
